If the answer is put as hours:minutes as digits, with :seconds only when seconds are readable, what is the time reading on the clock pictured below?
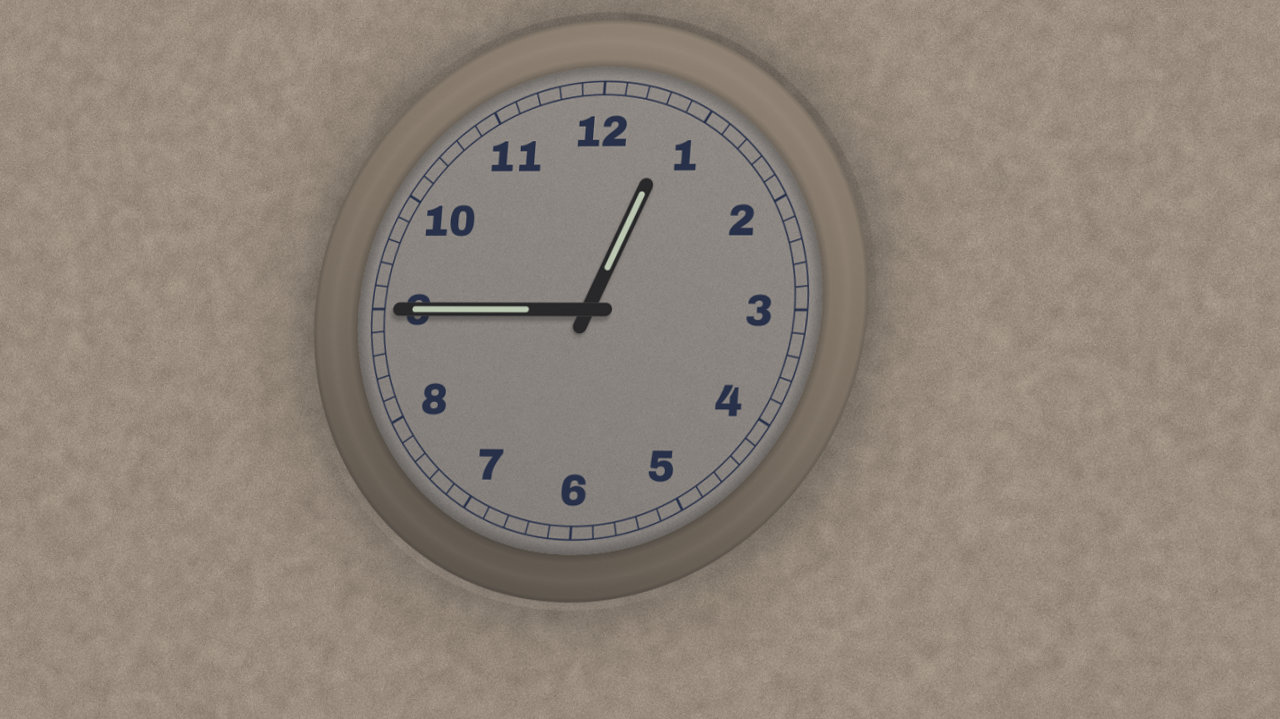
12:45
